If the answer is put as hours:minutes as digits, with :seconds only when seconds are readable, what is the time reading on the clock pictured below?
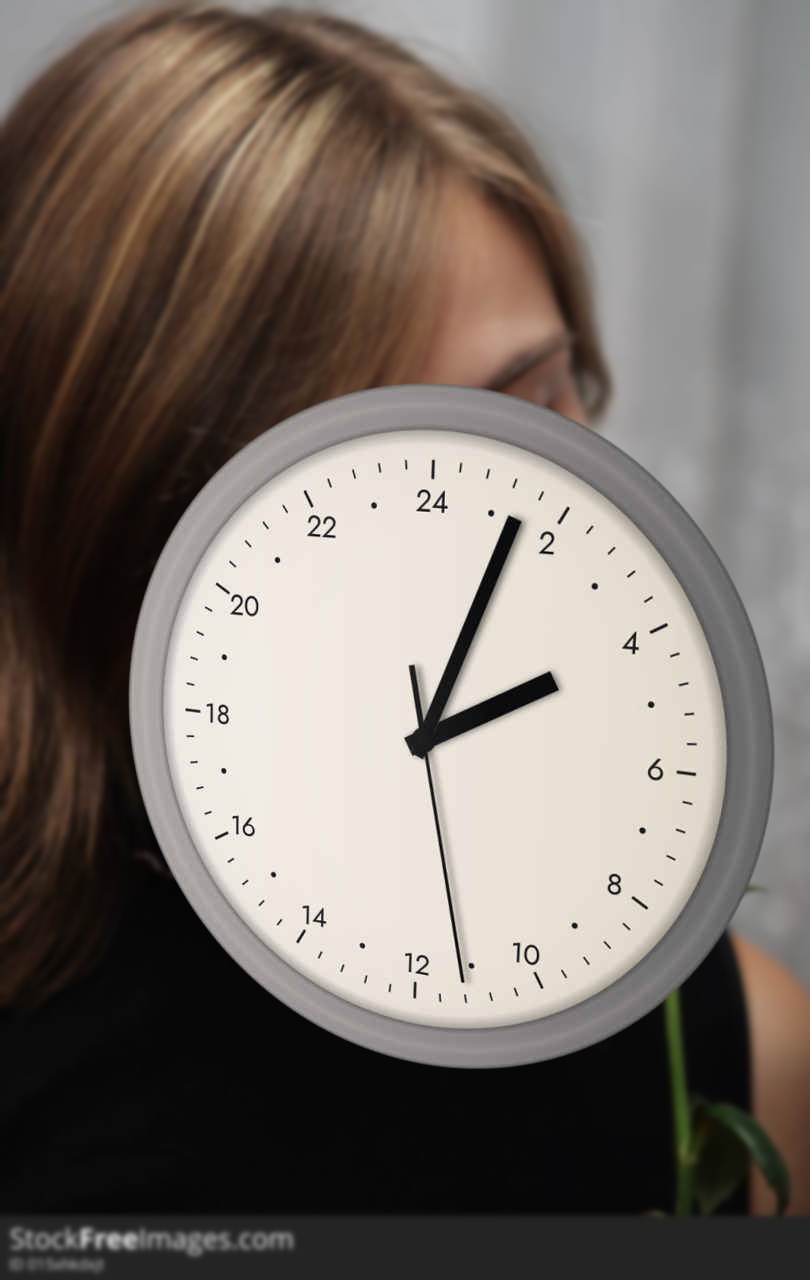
4:03:28
